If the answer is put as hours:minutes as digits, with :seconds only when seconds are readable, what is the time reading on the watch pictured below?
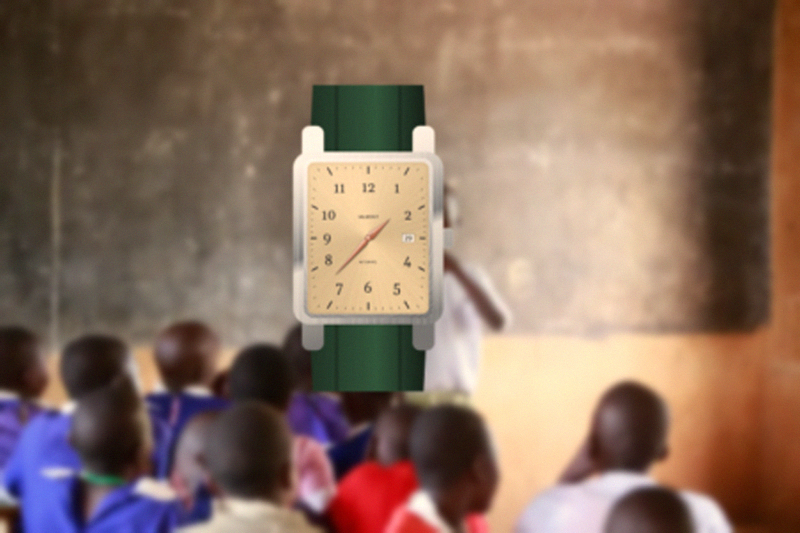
1:37
